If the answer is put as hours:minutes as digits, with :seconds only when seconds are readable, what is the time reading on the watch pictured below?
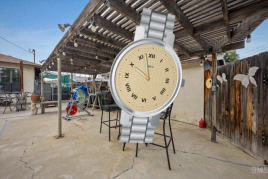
9:57
